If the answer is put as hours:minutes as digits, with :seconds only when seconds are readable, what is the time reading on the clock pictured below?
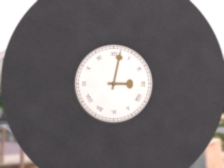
3:02
